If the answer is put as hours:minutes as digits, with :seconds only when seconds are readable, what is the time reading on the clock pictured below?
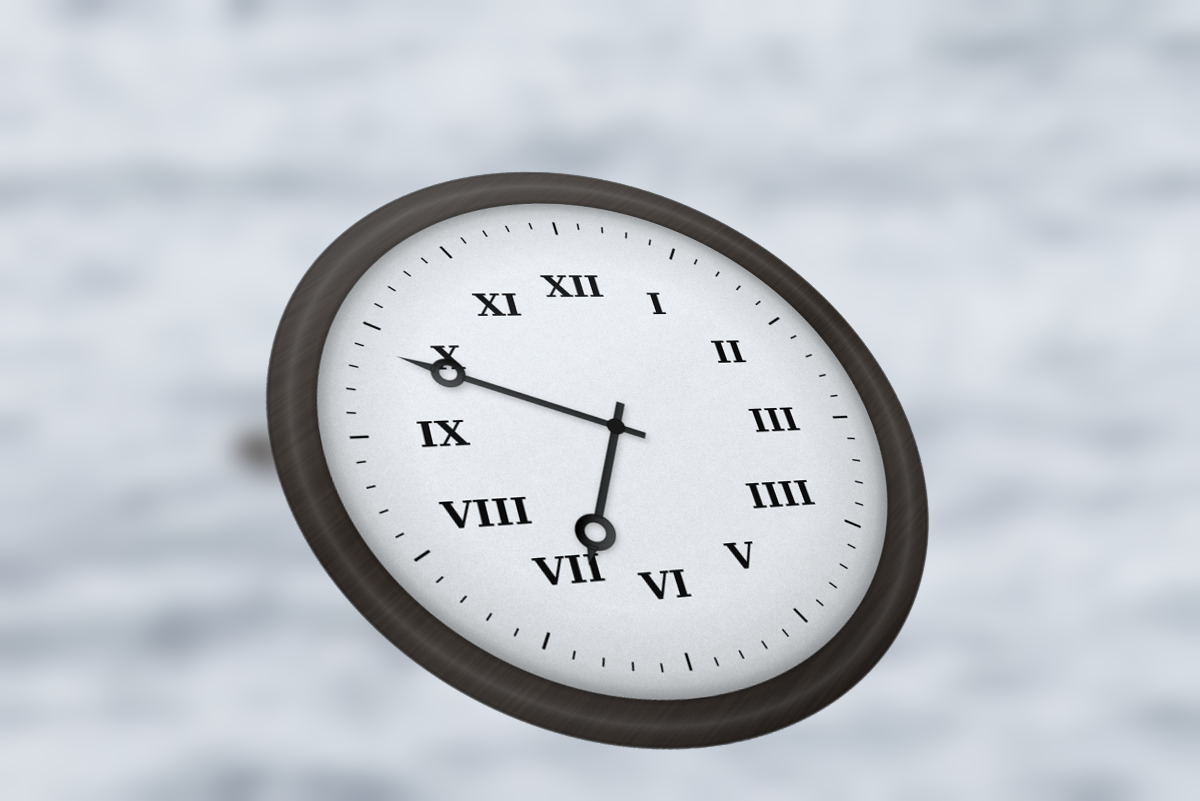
6:49
